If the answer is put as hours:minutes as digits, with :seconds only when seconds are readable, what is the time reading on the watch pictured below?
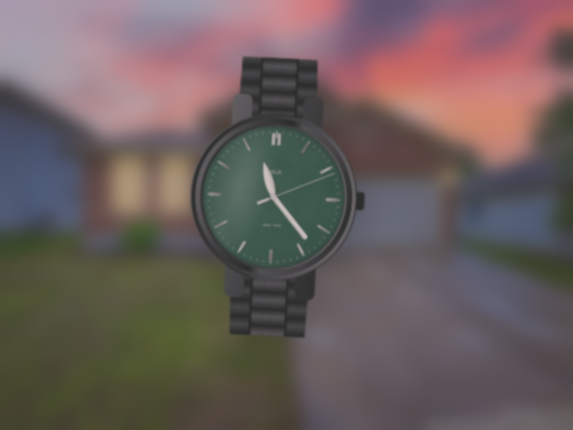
11:23:11
